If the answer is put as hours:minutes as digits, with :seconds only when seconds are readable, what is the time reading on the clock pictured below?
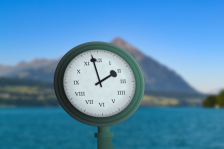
1:58
